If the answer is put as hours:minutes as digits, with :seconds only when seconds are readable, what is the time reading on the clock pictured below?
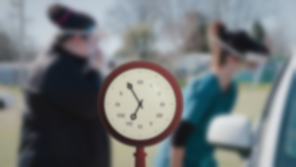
6:55
